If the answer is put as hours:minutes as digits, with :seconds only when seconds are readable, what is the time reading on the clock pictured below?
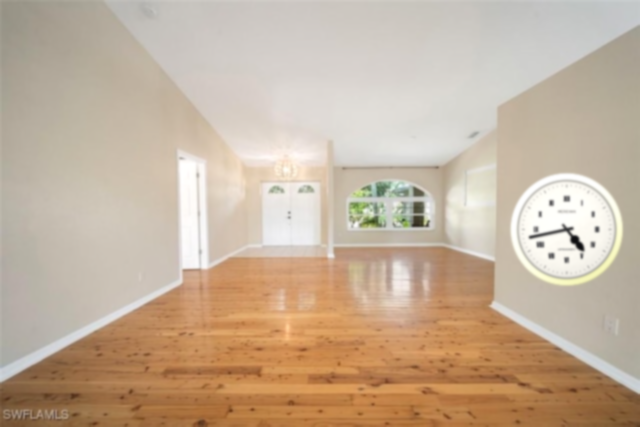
4:43
